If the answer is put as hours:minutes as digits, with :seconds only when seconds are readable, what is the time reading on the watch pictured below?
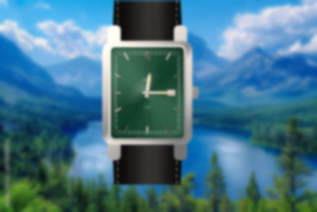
12:15
